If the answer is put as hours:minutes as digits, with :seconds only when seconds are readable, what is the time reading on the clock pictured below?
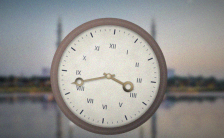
3:42
